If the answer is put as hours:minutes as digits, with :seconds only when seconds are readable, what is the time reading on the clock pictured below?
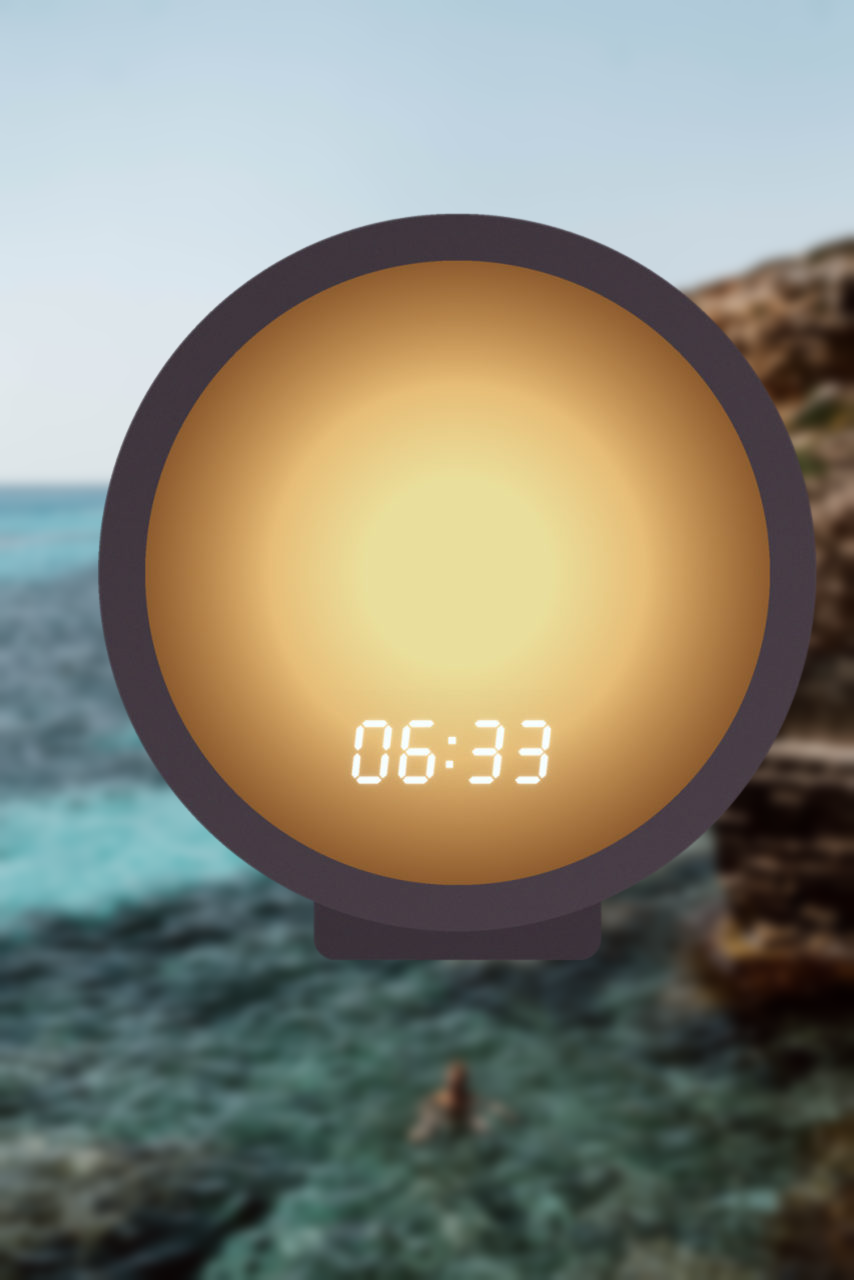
6:33
